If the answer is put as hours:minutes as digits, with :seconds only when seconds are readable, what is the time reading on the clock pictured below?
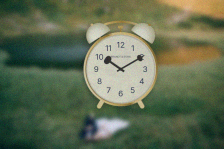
10:10
